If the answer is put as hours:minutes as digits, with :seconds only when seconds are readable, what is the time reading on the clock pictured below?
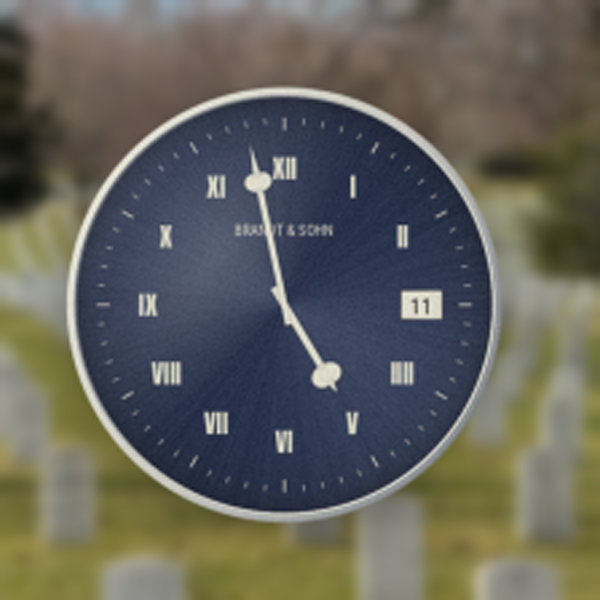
4:58
